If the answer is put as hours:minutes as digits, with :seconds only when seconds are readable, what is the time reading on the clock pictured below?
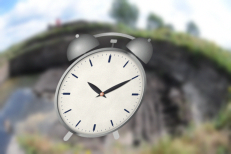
10:10
